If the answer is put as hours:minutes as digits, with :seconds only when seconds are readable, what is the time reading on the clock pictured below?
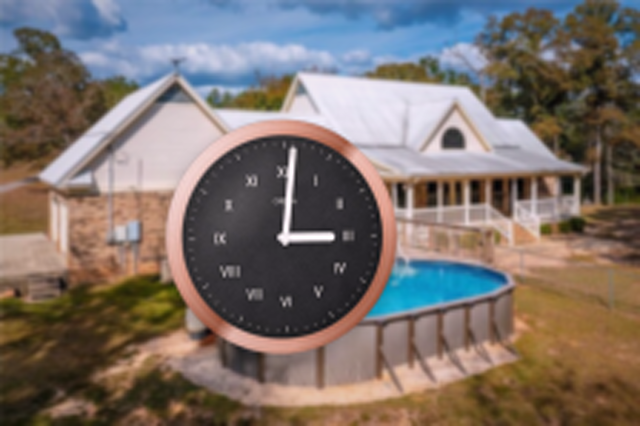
3:01
